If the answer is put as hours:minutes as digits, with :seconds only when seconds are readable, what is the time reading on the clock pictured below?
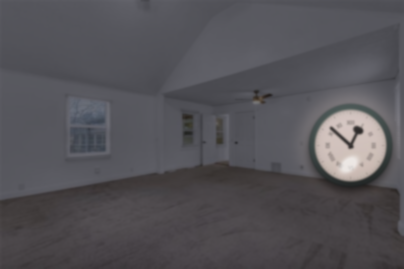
12:52
